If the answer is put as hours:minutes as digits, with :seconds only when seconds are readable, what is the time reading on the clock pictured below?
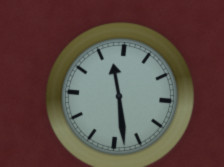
11:28
